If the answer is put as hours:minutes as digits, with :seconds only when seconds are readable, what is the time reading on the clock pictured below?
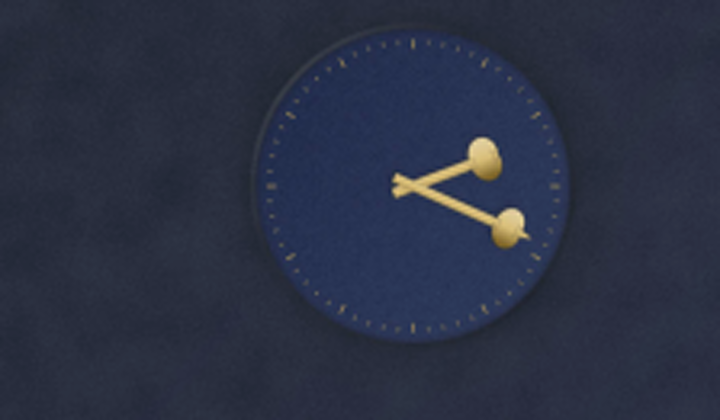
2:19
